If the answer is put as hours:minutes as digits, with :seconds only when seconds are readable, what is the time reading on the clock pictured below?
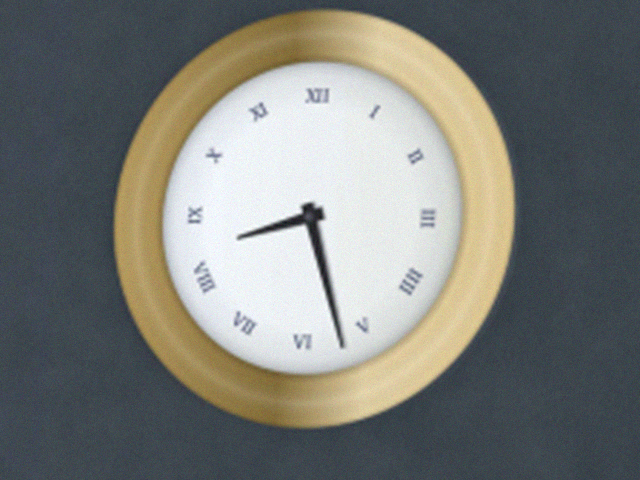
8:27
